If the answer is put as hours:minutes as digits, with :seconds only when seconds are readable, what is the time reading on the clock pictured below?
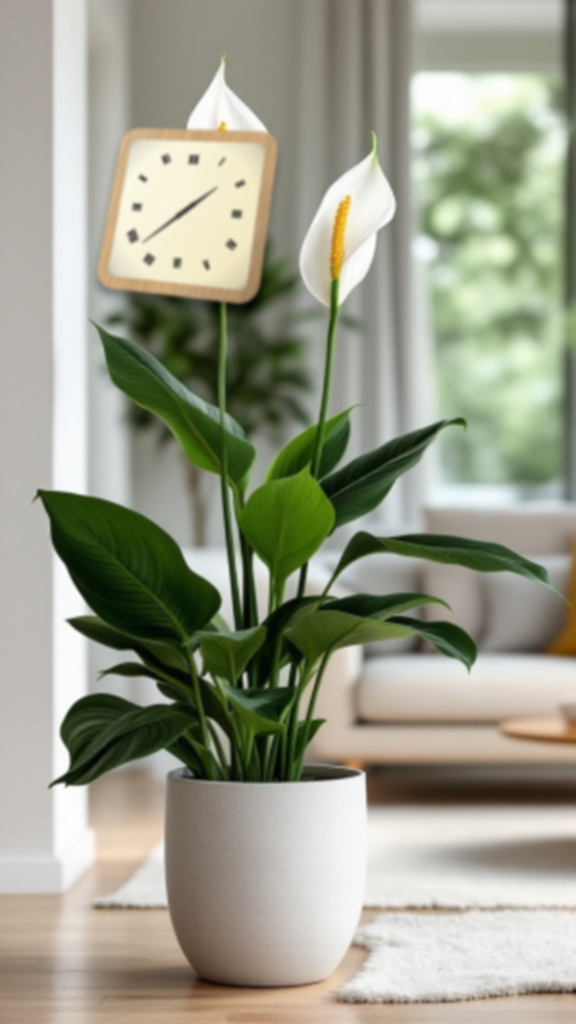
1:38
